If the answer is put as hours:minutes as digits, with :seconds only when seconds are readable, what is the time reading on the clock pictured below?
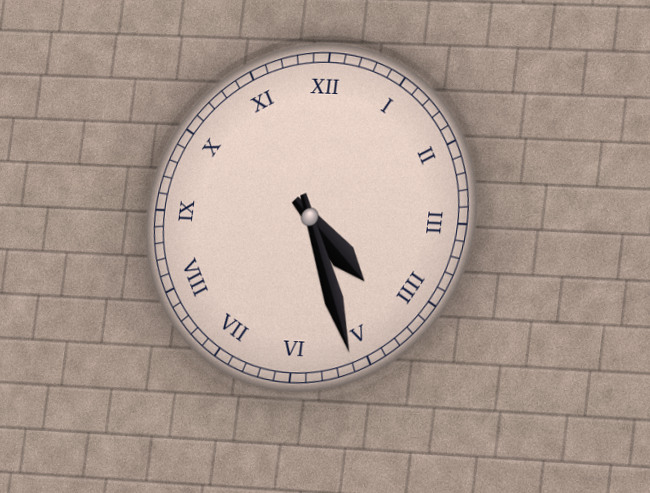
4:26
